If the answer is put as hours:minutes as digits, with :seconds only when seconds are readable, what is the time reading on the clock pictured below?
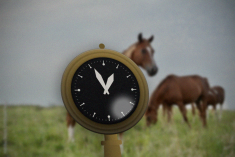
12:56
